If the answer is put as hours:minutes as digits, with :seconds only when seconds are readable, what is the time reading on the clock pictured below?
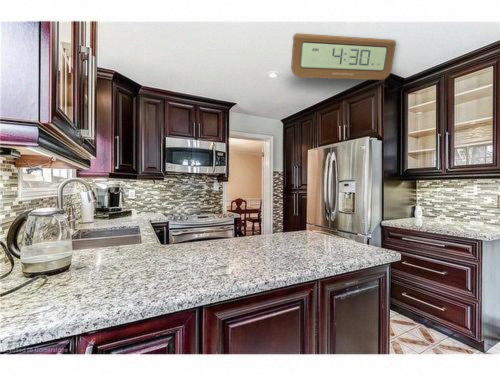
4:30
